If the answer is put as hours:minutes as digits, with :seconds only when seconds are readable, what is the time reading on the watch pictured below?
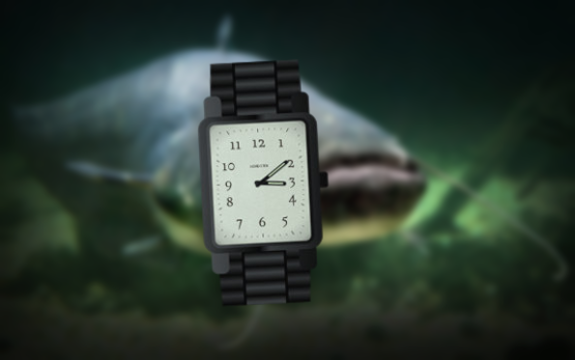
3:09
